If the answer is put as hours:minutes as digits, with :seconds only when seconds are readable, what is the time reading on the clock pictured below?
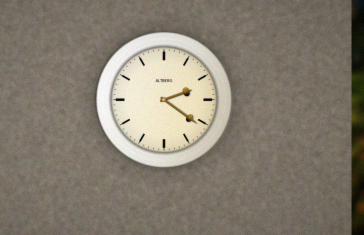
2:21
